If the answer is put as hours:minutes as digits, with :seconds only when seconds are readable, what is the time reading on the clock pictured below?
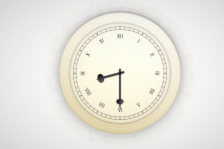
8:30
